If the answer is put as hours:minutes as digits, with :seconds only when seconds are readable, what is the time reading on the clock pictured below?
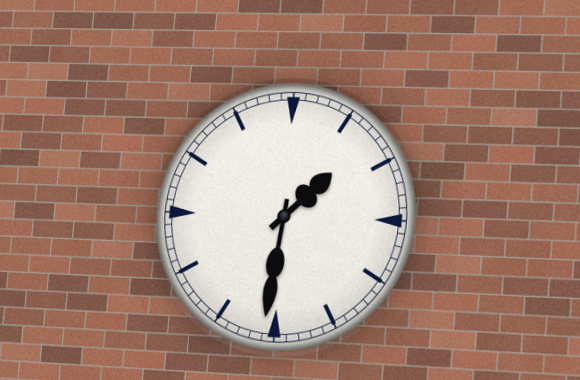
1:31
